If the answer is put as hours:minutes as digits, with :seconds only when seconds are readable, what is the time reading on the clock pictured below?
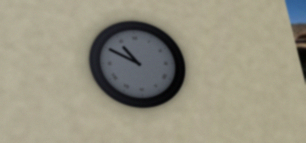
10:50
